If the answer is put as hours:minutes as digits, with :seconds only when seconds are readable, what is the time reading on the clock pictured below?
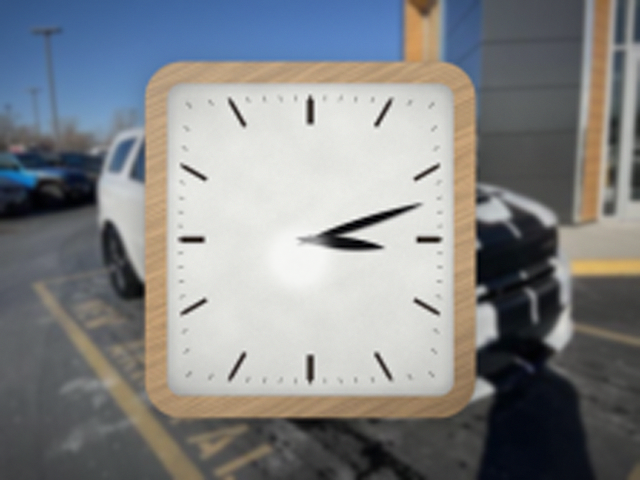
3:12
